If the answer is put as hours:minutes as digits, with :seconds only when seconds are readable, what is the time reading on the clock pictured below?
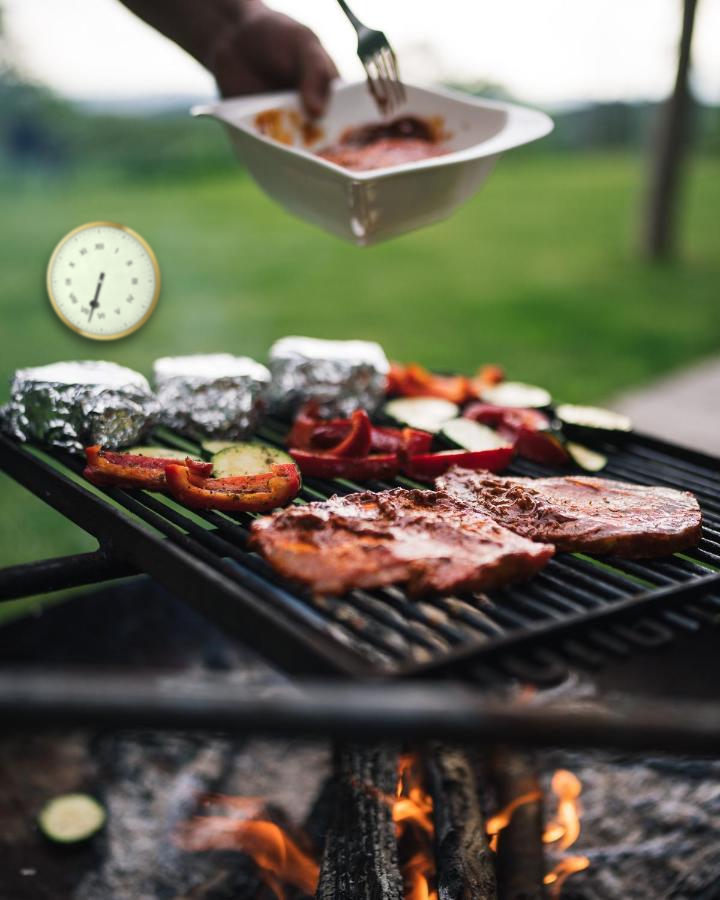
6:33
